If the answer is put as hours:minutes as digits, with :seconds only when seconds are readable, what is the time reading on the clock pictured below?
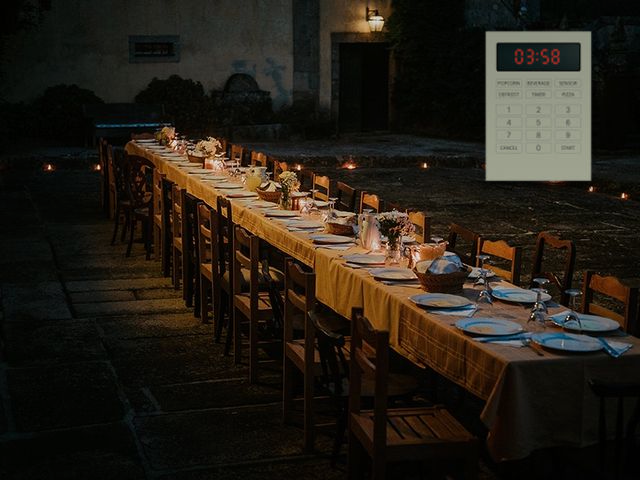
3:58
